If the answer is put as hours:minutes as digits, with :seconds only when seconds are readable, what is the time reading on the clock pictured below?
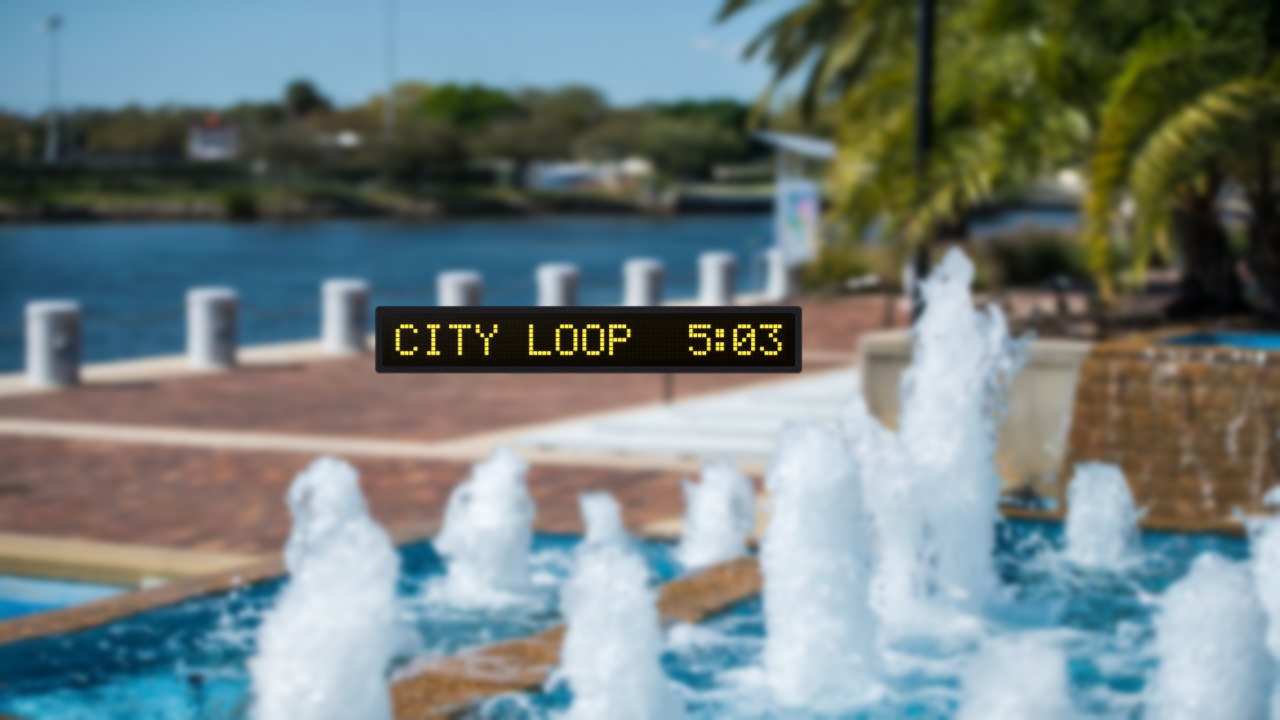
5:03
